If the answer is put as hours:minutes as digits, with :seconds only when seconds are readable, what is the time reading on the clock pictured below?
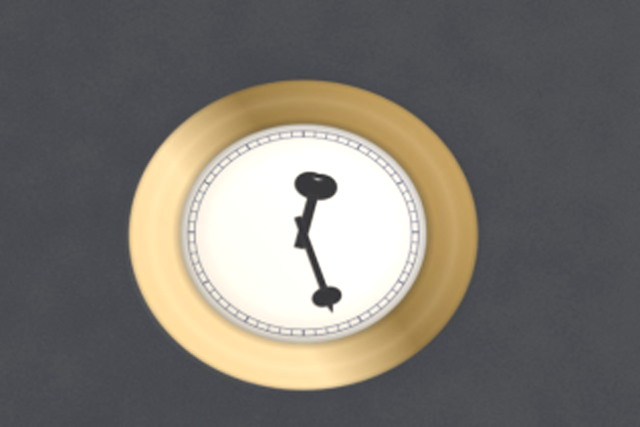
12:27
